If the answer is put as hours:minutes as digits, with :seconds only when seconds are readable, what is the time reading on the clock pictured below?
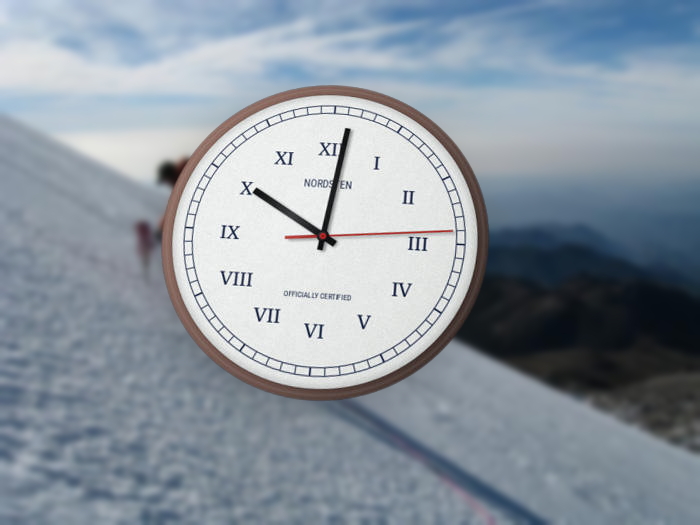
10:01:14
